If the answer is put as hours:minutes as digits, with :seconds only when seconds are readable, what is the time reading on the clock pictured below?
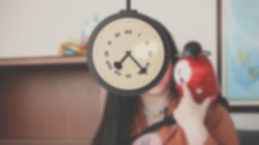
7:23
